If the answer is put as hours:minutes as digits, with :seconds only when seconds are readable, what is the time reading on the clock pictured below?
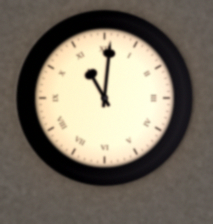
11:01
